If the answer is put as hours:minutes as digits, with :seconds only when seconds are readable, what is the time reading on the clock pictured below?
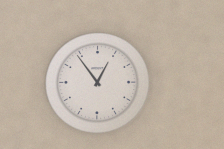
12:54
